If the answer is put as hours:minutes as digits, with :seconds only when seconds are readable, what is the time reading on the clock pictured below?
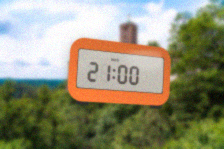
21:00
